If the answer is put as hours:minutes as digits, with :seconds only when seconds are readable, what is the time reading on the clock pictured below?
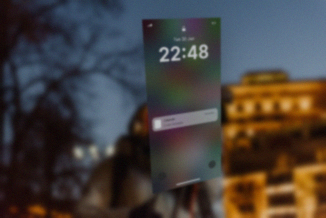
22:48
